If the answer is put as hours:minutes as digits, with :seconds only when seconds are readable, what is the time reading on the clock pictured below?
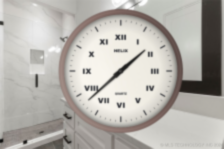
1:38
